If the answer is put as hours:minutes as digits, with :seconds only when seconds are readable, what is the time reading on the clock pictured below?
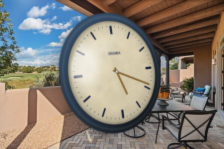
5:19
